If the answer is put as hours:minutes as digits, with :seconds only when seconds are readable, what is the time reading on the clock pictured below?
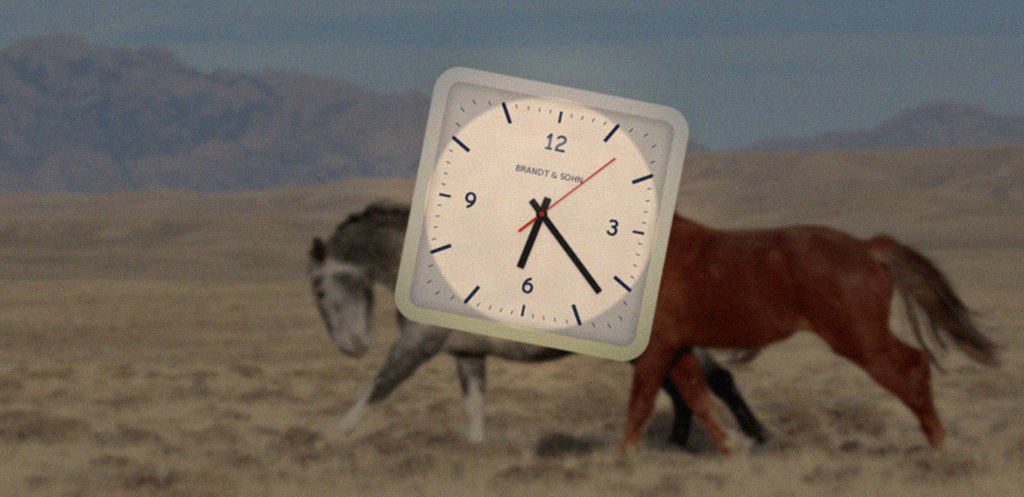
6:22:07
